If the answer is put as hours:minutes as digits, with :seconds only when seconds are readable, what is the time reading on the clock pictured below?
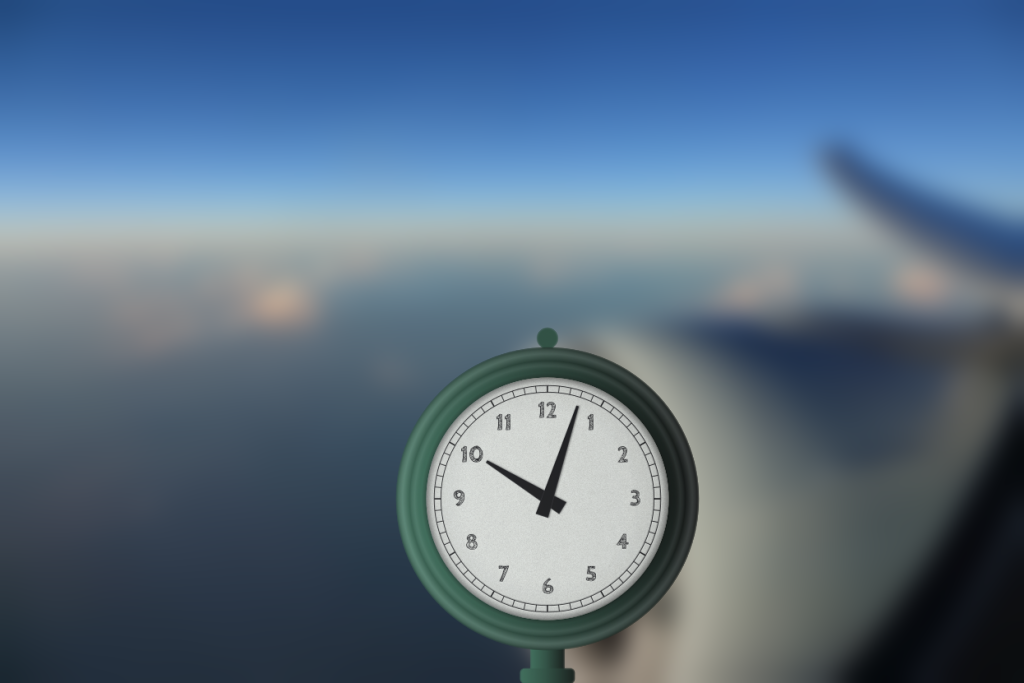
10:03
